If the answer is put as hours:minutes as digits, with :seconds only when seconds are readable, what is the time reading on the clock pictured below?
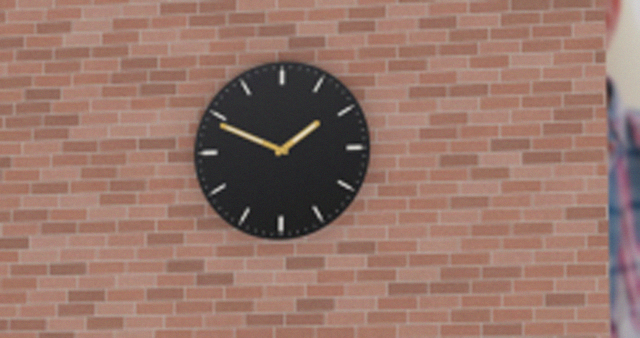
1:49
